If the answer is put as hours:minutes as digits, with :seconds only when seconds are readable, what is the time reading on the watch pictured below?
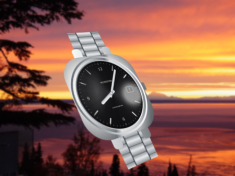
8:06
